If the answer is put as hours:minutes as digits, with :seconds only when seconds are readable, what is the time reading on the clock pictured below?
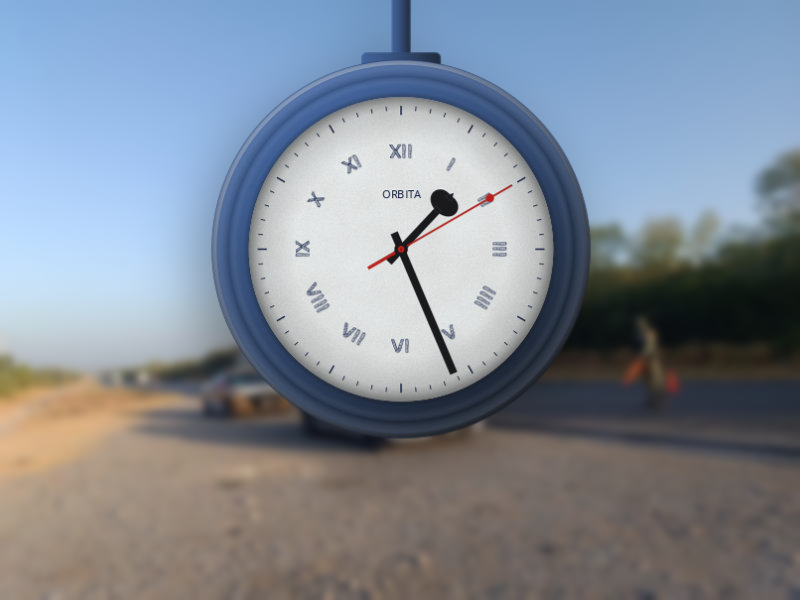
1:26:10
